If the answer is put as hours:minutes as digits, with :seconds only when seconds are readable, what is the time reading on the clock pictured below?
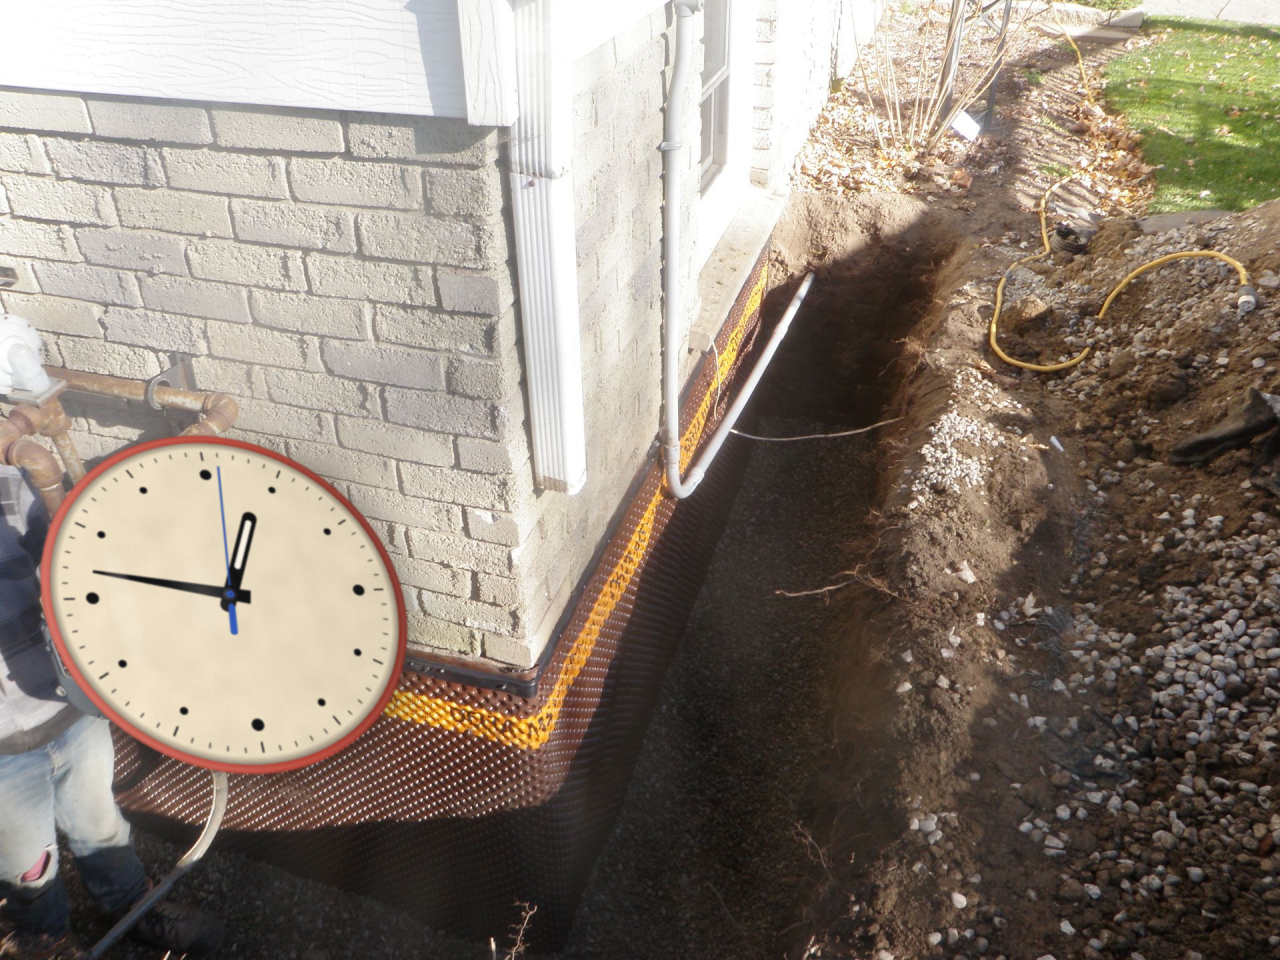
12:47:01
